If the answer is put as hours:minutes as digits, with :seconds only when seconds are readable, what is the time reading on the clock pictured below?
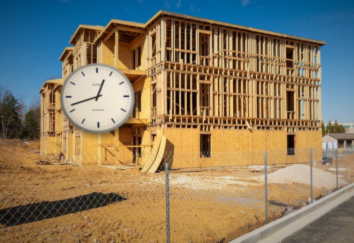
12:42
